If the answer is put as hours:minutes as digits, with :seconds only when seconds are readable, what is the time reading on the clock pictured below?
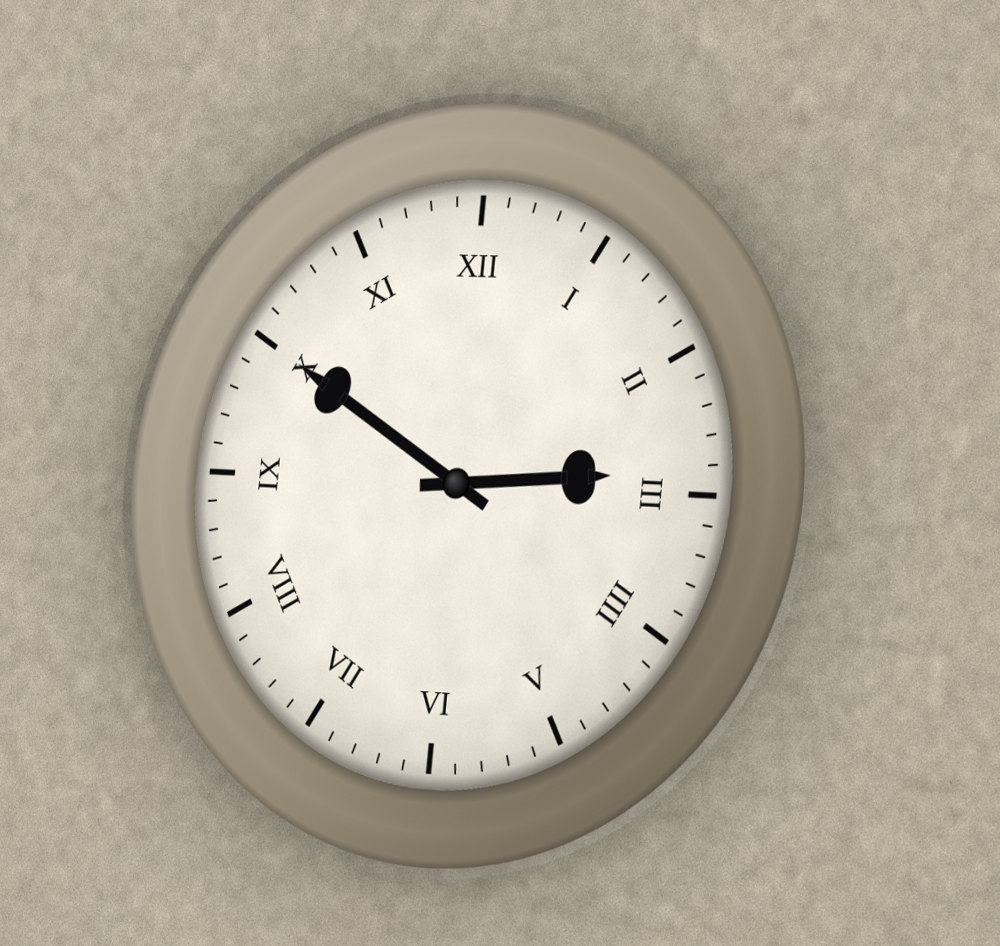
2:50
